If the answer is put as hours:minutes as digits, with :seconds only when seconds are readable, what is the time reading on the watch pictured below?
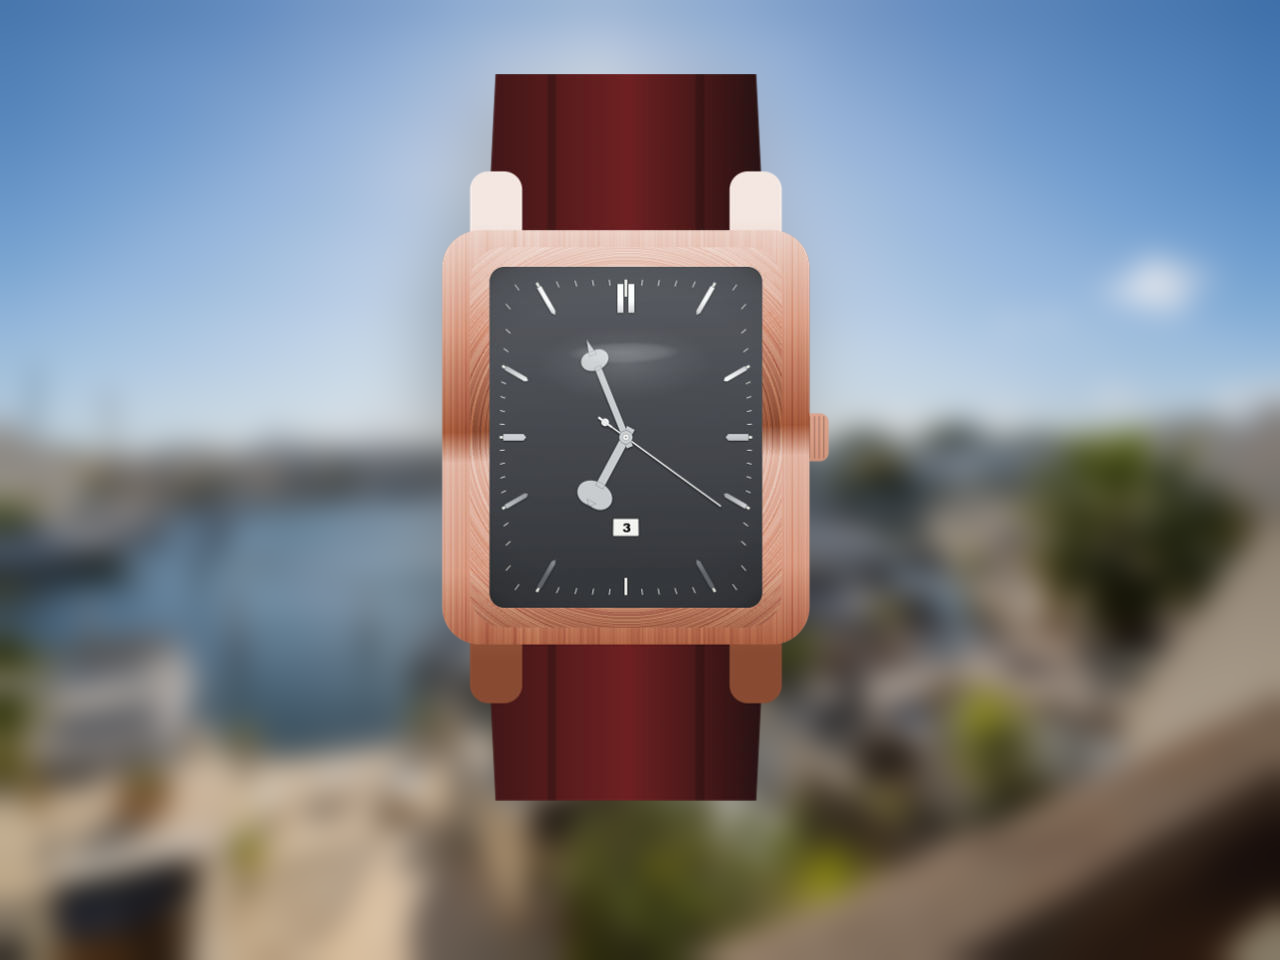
6:56:21
